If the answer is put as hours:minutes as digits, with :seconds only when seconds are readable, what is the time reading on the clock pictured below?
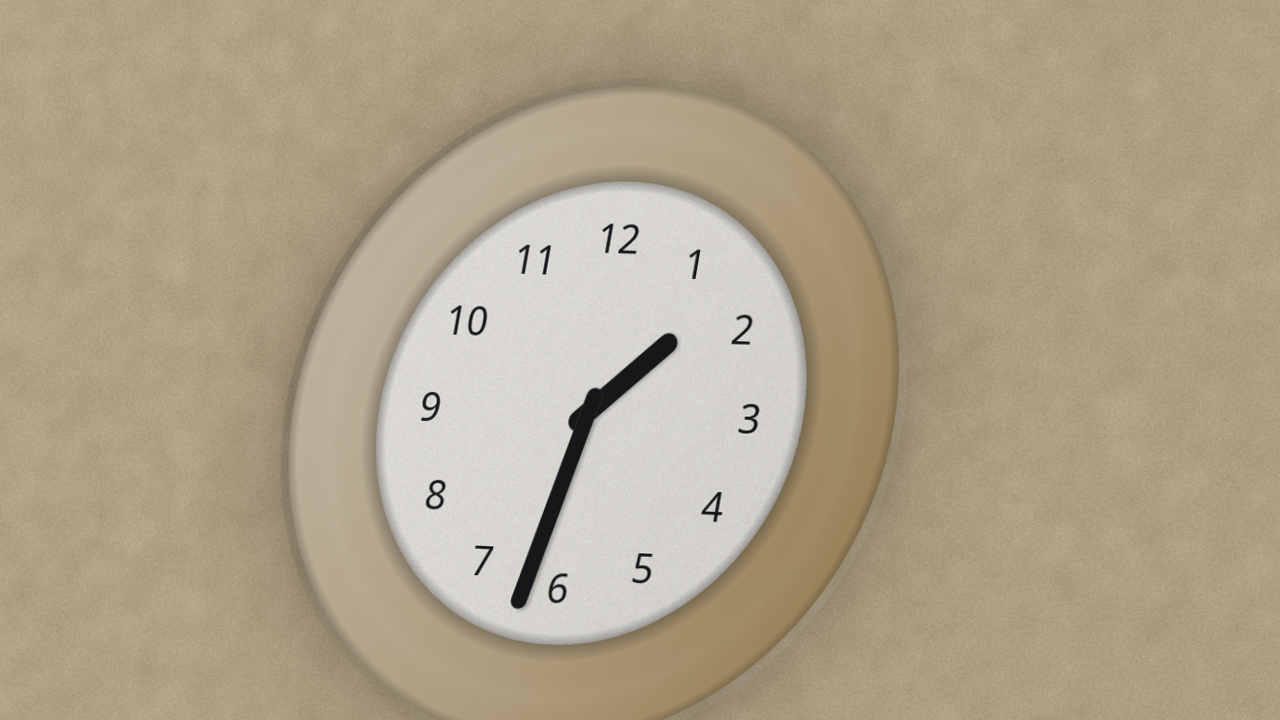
1:32
